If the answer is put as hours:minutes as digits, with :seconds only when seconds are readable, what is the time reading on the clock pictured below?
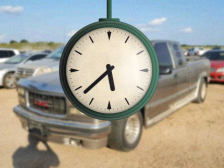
5:38
